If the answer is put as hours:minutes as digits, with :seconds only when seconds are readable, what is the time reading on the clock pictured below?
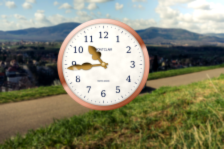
10:44
